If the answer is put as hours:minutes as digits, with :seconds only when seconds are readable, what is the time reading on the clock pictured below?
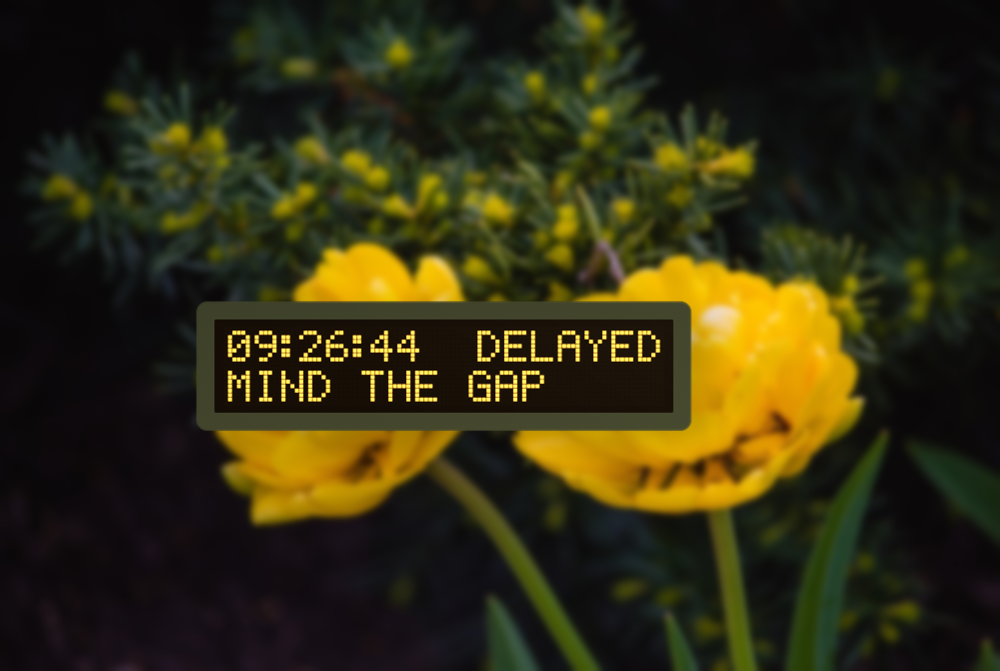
9:26:44
